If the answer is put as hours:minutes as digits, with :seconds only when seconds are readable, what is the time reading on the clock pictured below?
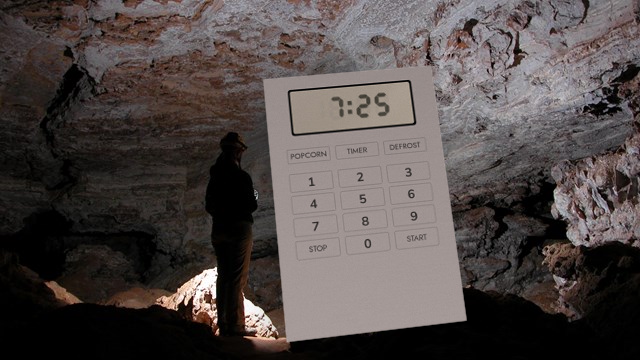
7:25
